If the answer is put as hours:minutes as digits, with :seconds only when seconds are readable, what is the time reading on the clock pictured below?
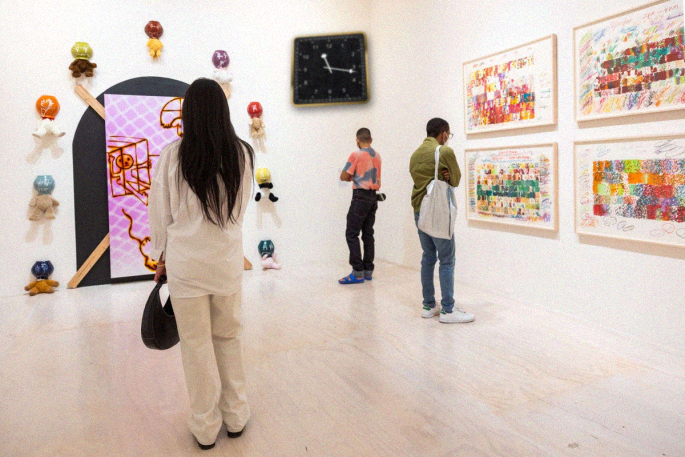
11:17
